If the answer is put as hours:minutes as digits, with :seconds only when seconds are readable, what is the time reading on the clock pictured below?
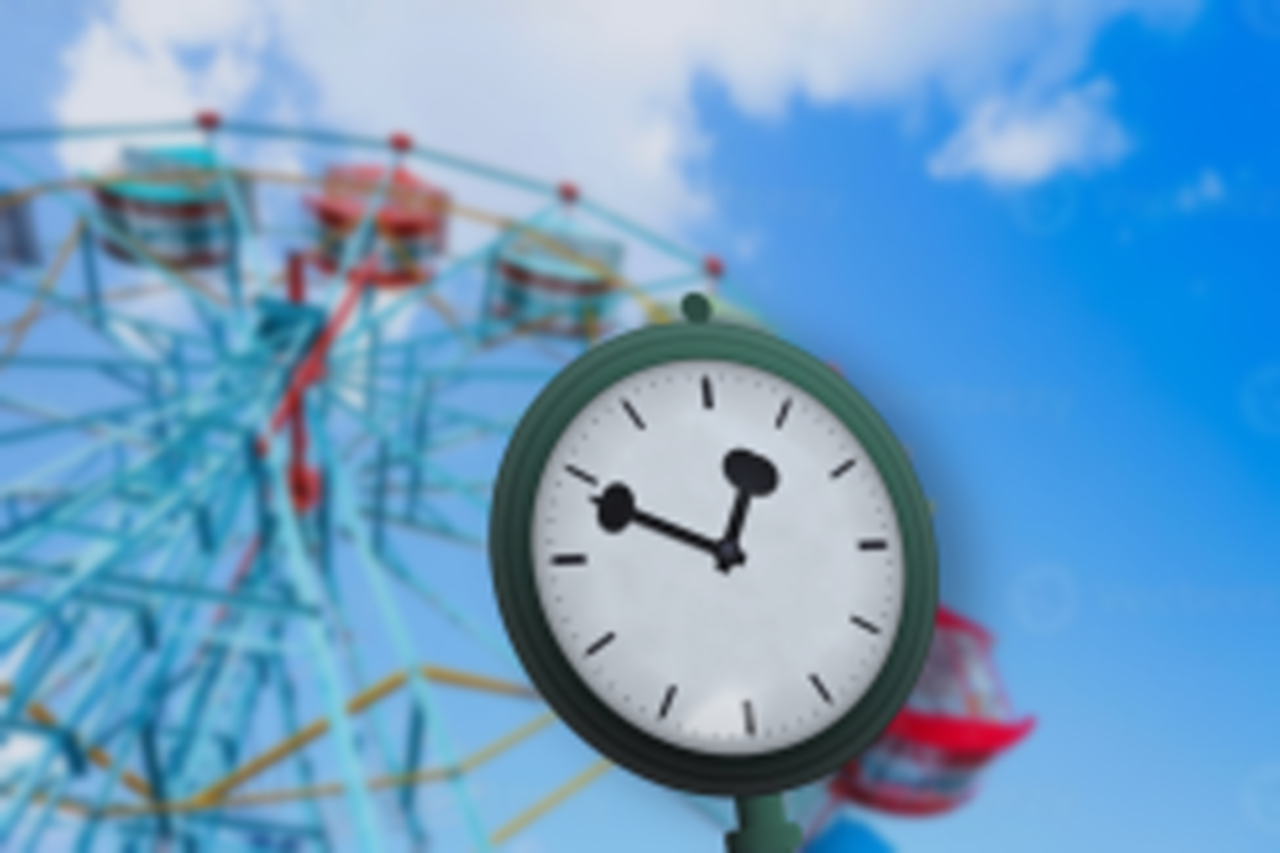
12:49
